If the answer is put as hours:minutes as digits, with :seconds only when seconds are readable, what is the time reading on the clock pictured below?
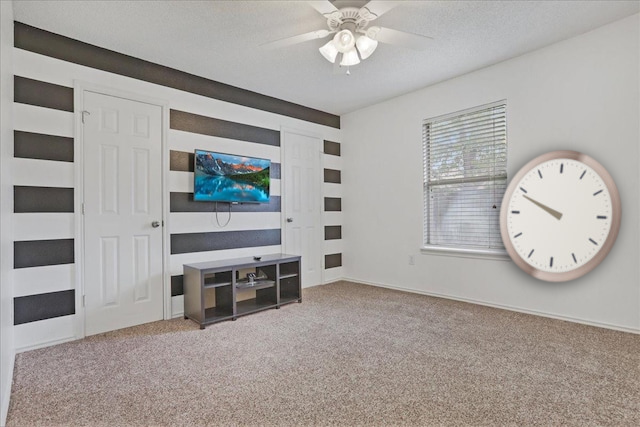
9:49
